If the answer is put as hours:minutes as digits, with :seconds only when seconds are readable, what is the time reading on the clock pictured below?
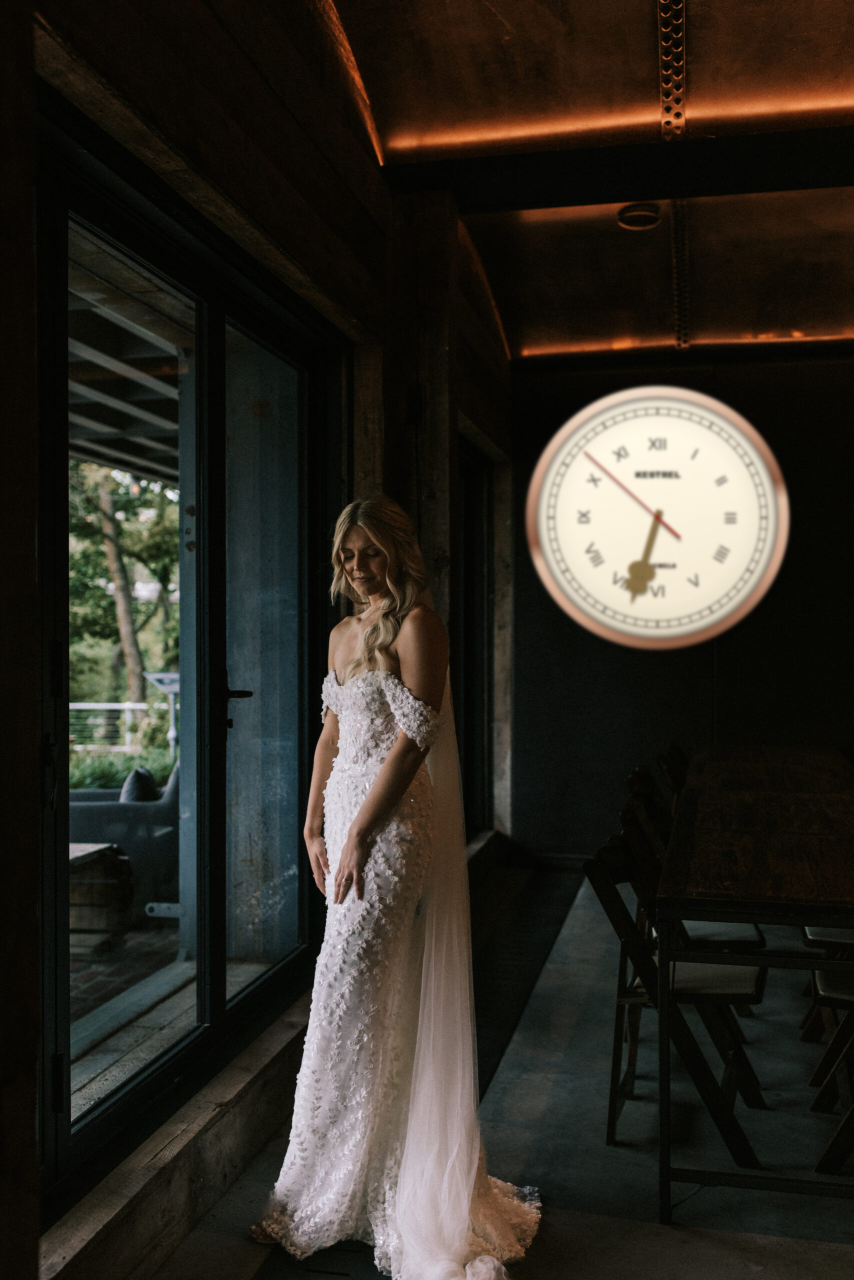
6:32:52
